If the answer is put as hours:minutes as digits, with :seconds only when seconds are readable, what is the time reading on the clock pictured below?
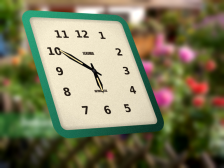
5:51
